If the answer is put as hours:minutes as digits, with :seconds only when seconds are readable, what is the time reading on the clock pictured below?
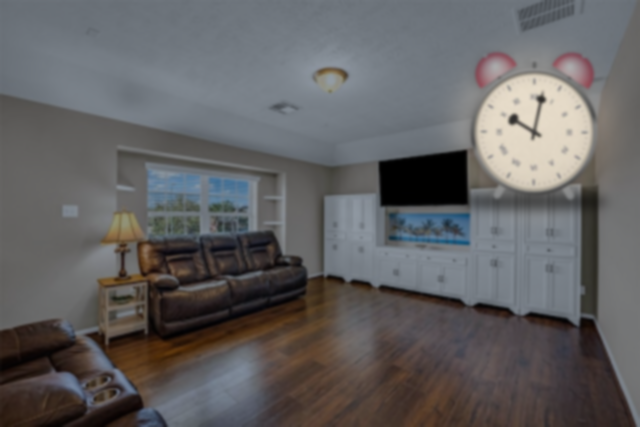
10:02
